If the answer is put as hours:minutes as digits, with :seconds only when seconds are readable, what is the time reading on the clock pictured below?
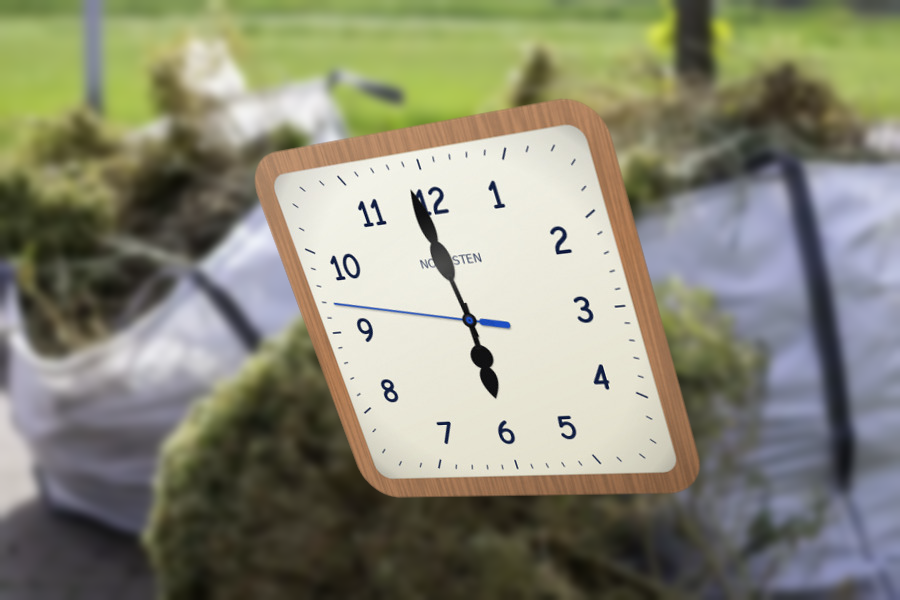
5:58:47
